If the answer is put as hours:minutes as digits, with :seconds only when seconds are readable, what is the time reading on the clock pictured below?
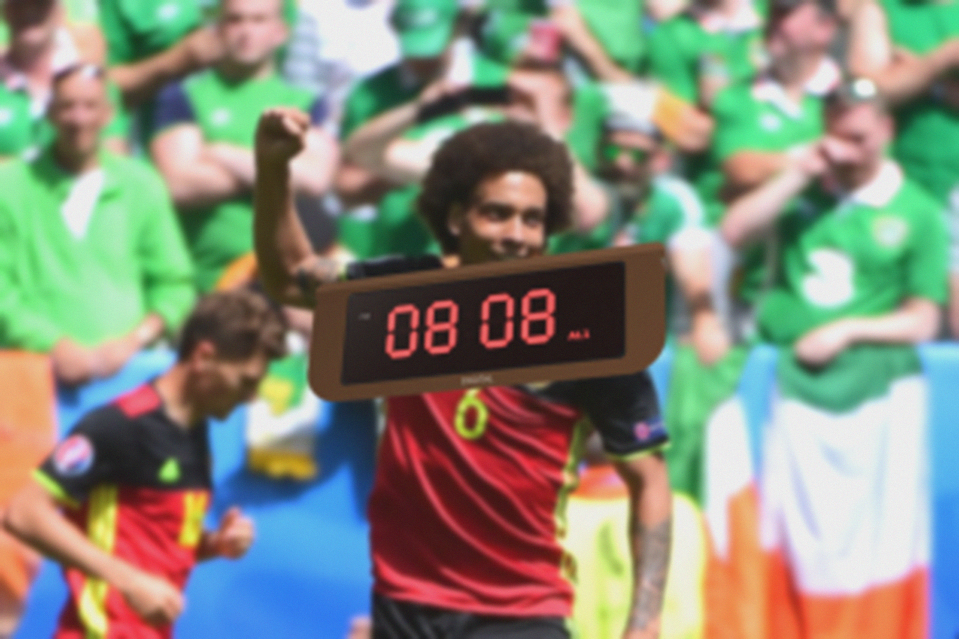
8:08
